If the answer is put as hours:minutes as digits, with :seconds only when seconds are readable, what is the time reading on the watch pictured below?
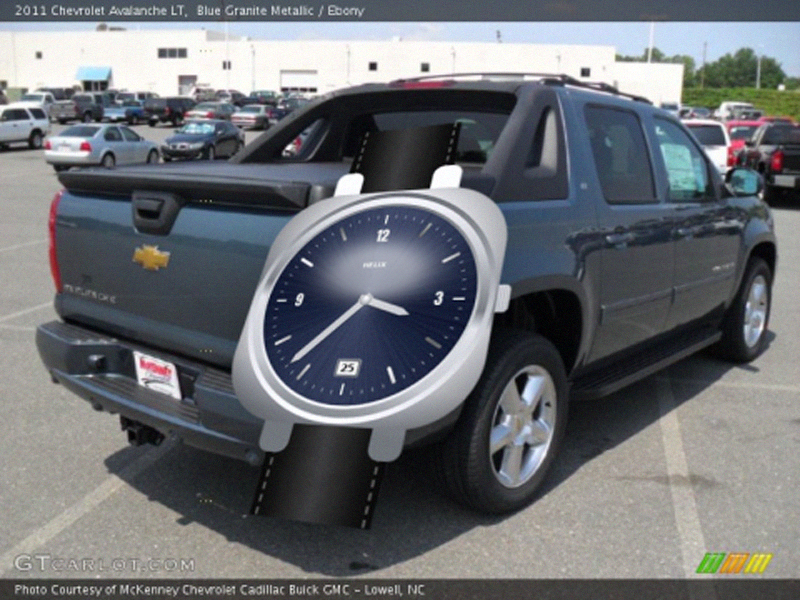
3:37
